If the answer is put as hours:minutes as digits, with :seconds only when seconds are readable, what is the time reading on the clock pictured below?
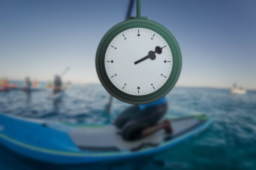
2:10
